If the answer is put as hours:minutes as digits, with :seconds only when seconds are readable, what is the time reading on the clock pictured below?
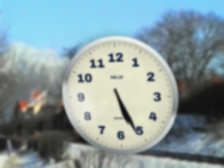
5:26
